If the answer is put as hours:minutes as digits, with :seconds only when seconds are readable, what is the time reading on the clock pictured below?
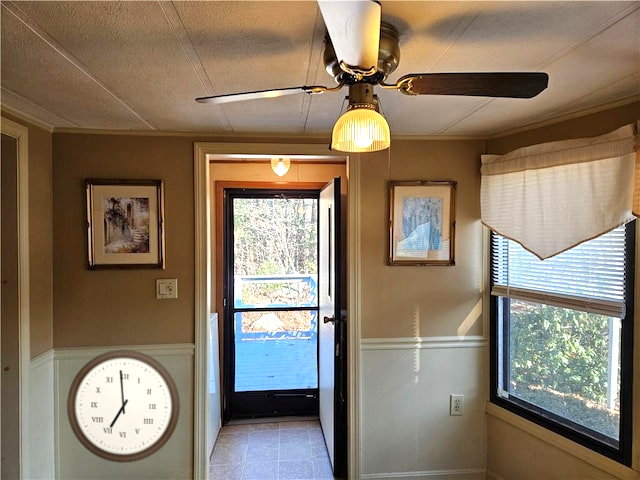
6:59
